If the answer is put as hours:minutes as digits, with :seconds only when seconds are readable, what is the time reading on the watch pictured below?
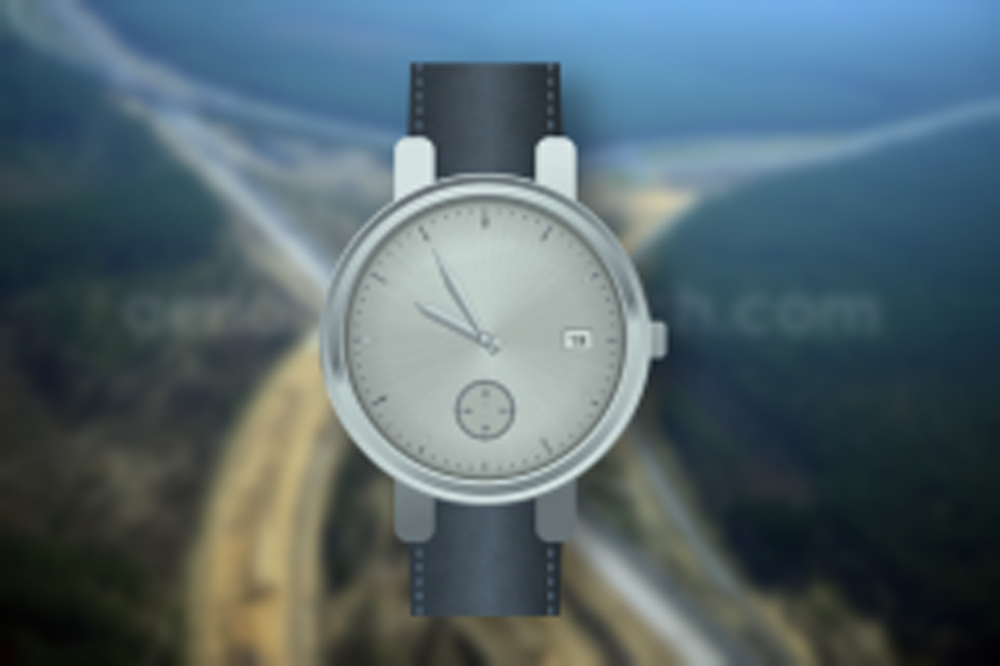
9:55
